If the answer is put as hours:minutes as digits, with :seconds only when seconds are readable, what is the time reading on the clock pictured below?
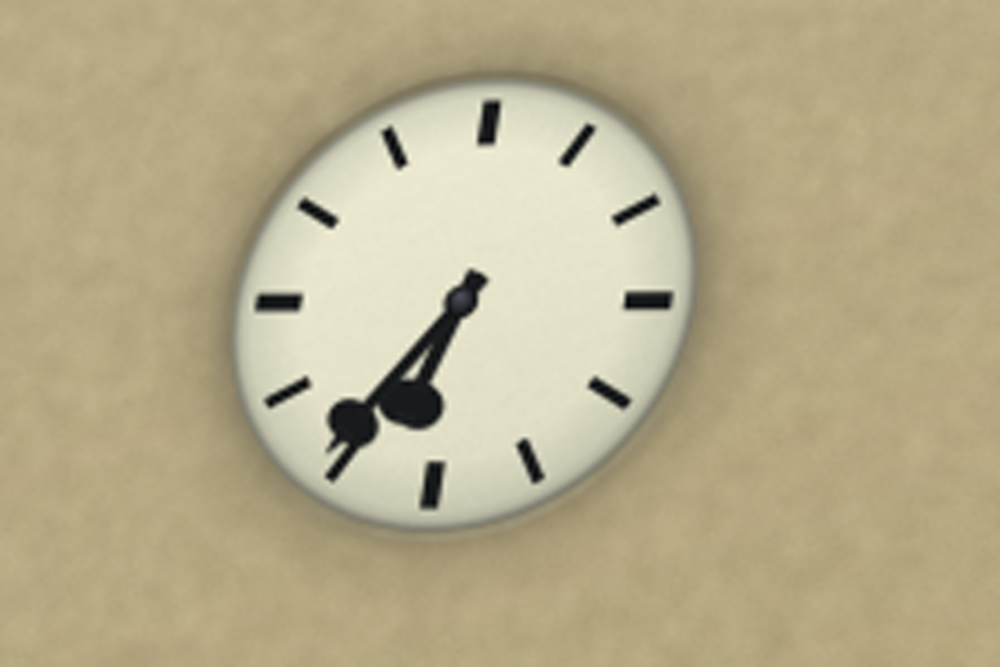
6:36
